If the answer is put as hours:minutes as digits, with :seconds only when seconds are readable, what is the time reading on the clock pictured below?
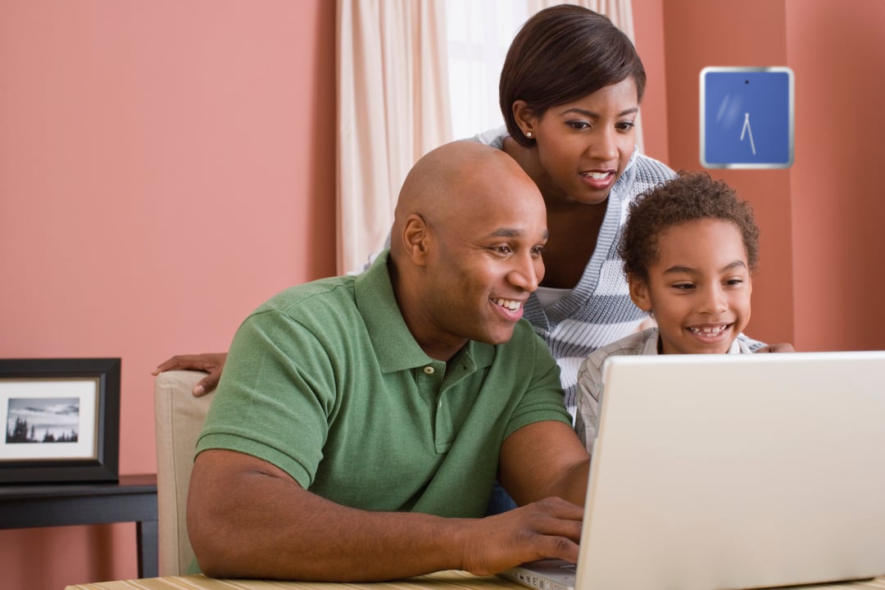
6:28
